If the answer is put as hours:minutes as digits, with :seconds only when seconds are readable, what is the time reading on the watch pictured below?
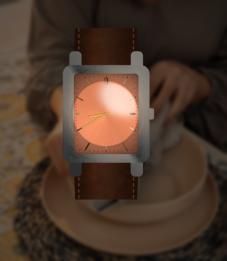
8:40
